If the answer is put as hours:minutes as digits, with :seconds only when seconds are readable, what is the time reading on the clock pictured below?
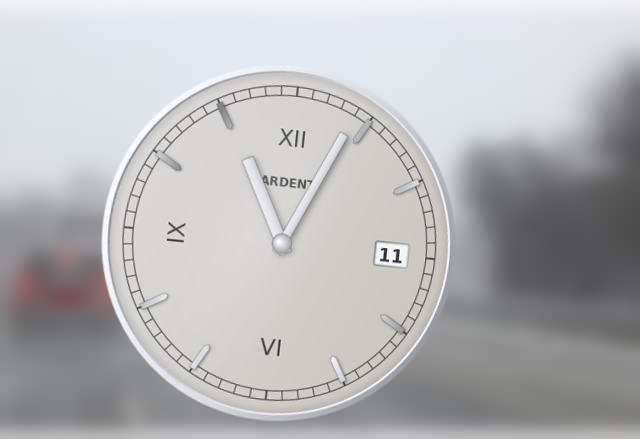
11:04
